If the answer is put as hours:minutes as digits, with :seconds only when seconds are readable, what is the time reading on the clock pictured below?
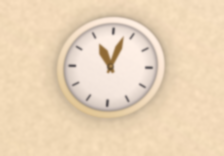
11:03
